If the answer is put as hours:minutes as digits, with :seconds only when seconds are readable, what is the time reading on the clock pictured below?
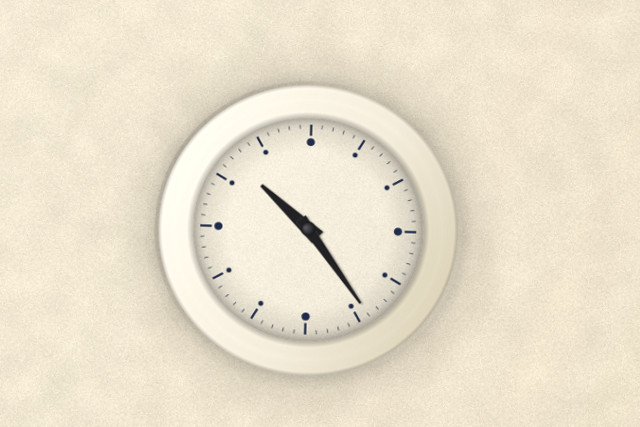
10:24
